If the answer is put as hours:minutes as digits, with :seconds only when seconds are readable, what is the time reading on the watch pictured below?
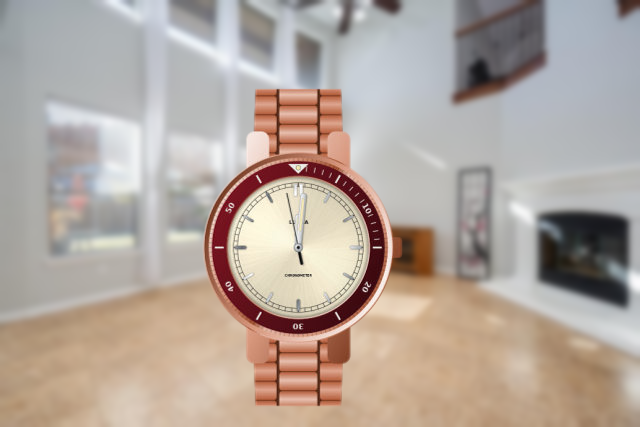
12:00:58
